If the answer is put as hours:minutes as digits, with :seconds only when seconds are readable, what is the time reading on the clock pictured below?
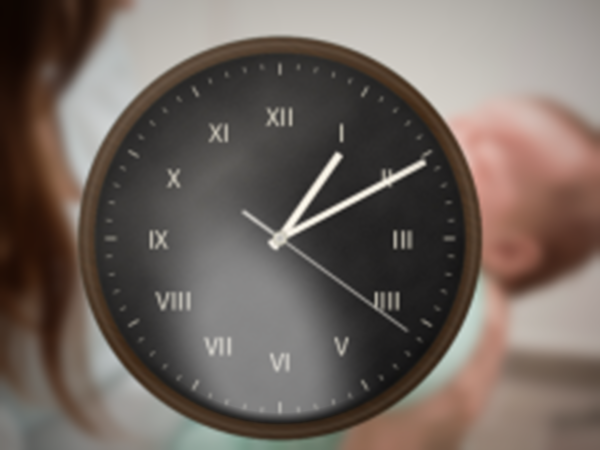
1:10:21
